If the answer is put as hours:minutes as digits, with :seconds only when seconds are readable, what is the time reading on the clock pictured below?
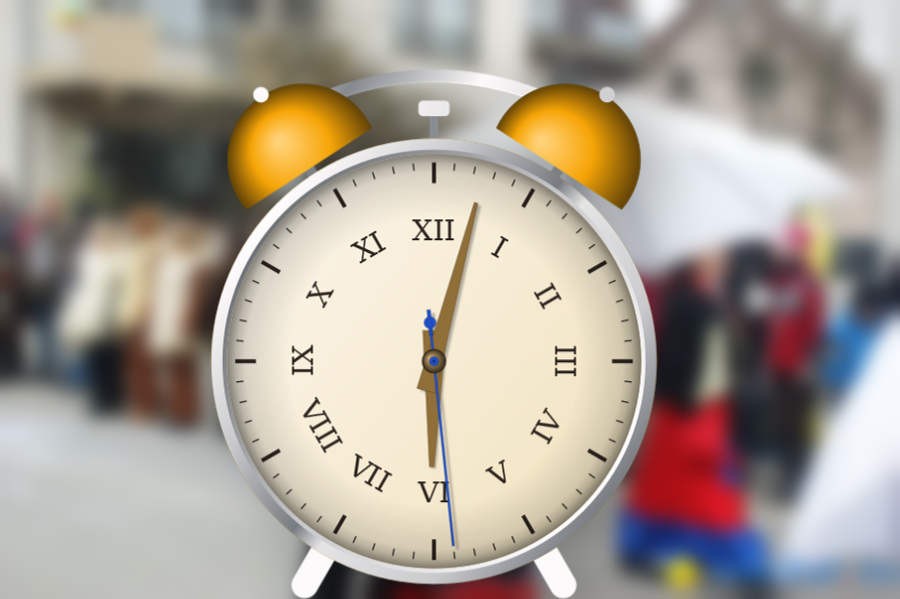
6:02:29
